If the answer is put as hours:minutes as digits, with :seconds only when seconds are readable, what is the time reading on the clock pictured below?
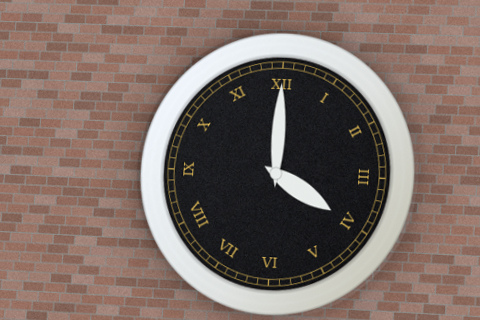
4:00
